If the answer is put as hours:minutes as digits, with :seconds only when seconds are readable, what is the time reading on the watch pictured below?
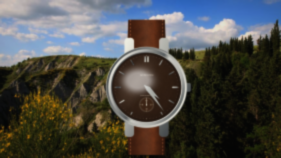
4:24
